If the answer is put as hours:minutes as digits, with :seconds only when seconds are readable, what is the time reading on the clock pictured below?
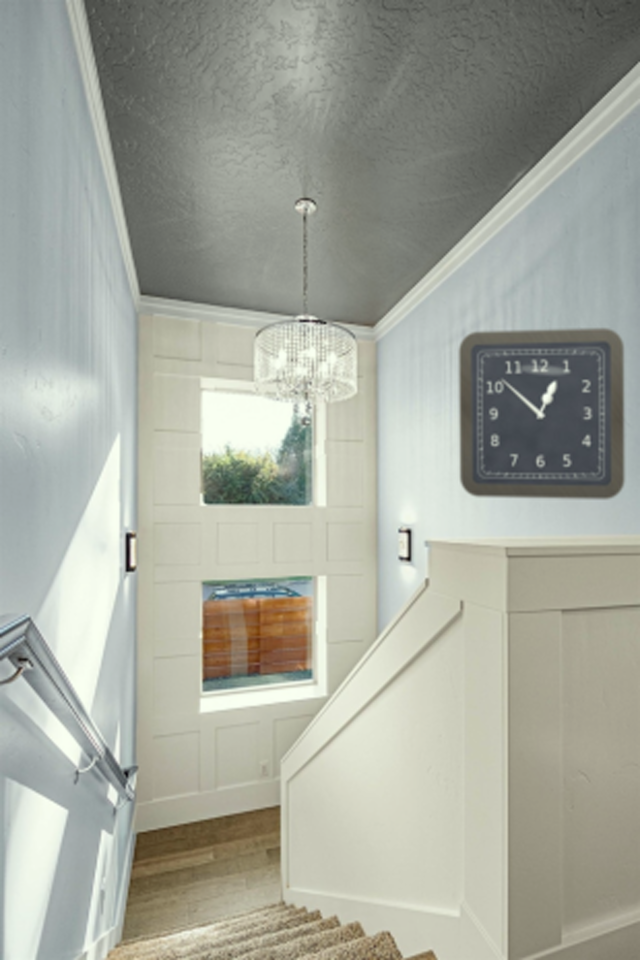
12:52
